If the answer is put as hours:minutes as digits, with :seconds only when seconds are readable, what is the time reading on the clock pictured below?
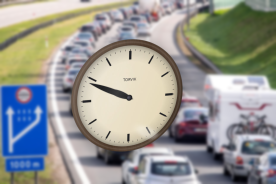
9:49
